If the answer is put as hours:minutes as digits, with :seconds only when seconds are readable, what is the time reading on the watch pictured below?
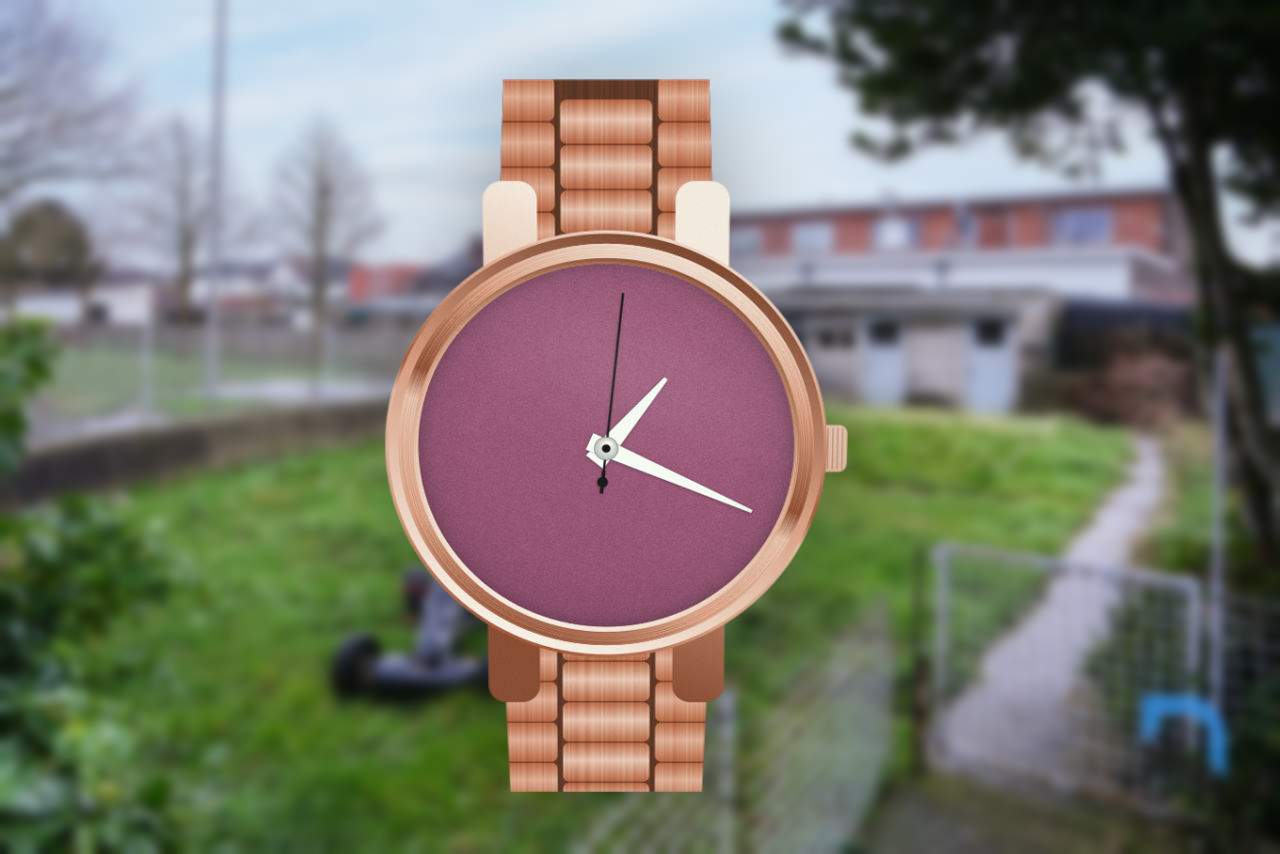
1:19:01
